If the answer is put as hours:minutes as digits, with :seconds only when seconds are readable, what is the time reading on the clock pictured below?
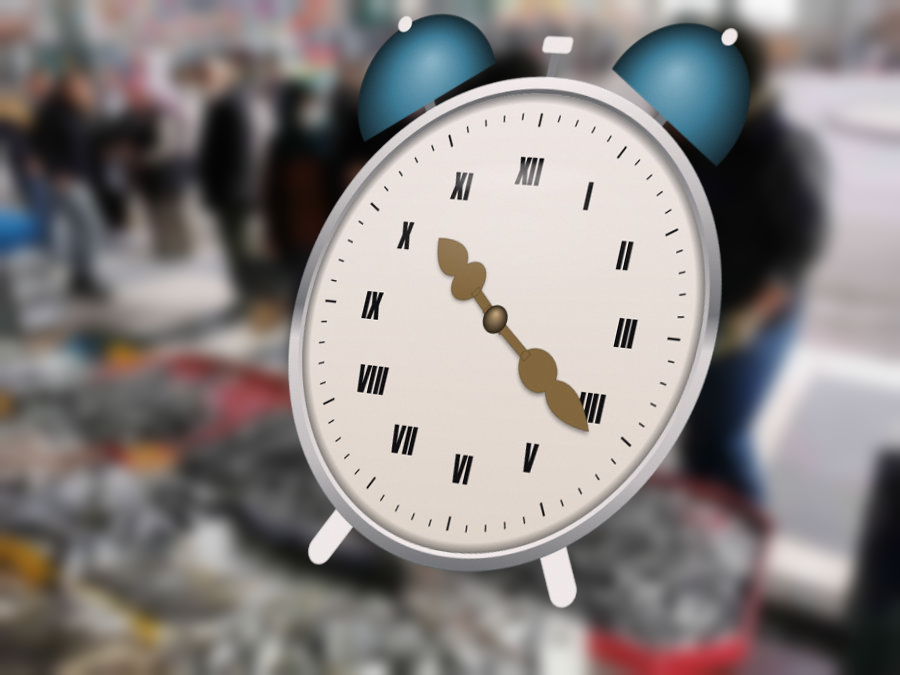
10:21
